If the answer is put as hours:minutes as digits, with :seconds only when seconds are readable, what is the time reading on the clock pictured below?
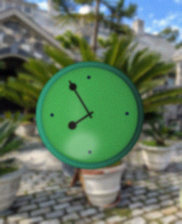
7:55
